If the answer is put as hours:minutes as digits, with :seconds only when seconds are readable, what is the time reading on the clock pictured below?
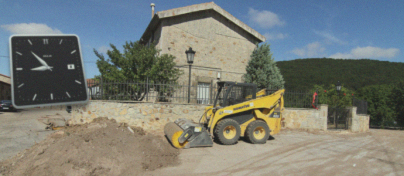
8:53
